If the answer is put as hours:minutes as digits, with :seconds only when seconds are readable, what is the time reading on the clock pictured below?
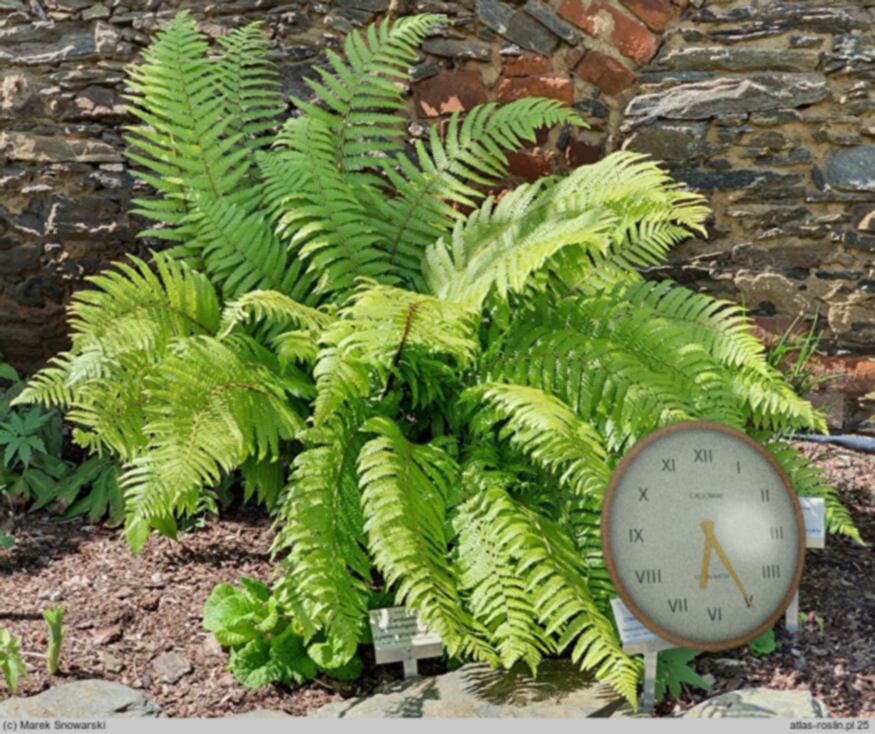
6:25
